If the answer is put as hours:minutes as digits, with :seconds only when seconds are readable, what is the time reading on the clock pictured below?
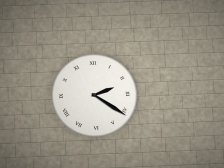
2:21
